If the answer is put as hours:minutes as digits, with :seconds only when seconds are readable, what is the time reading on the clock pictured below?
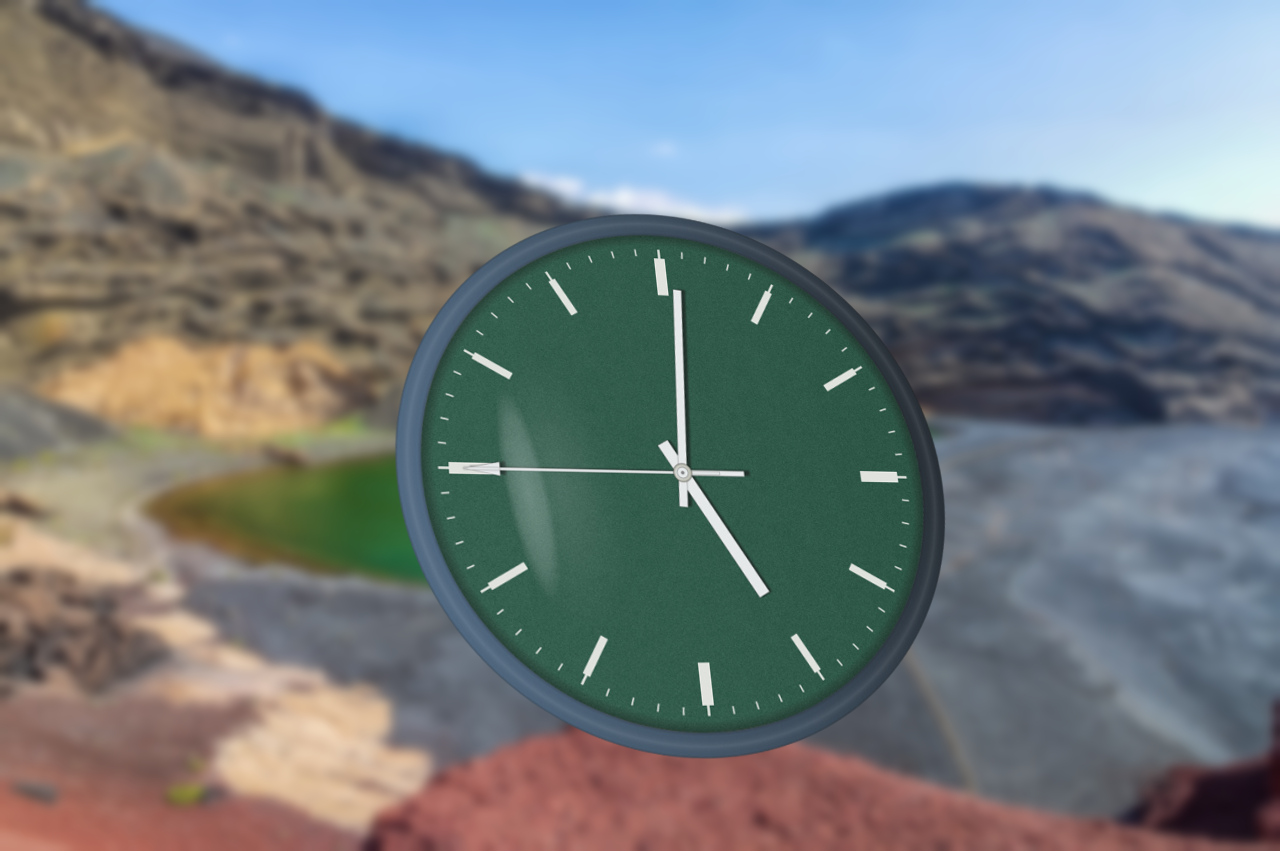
5:00:45
